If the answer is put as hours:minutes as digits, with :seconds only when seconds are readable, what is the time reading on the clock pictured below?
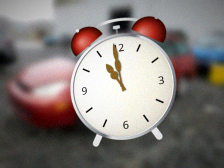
10:59
